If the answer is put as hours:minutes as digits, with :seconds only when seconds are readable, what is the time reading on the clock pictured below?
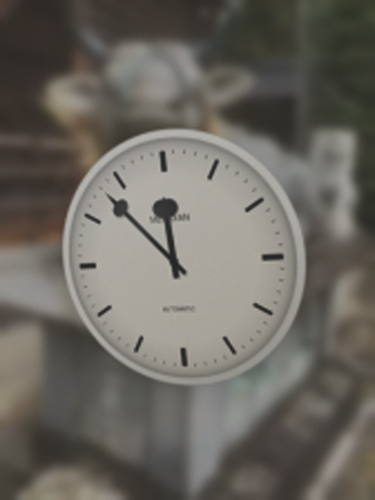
11:53
